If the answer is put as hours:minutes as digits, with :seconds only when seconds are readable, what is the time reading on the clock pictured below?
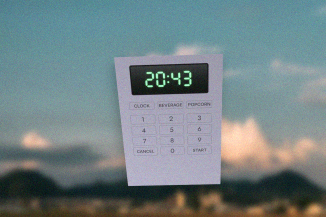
20:43
